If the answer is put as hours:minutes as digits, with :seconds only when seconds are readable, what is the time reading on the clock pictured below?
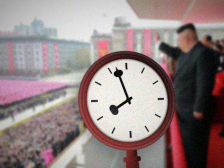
7:57
